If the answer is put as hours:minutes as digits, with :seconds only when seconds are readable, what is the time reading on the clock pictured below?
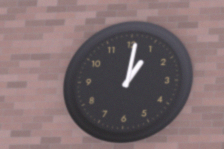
1:01
